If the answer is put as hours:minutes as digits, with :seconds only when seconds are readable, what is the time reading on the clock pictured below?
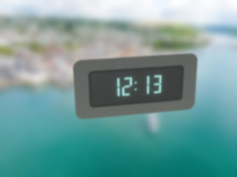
12:13
